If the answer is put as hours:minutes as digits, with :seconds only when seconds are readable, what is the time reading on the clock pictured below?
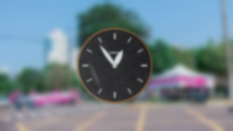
12:54
